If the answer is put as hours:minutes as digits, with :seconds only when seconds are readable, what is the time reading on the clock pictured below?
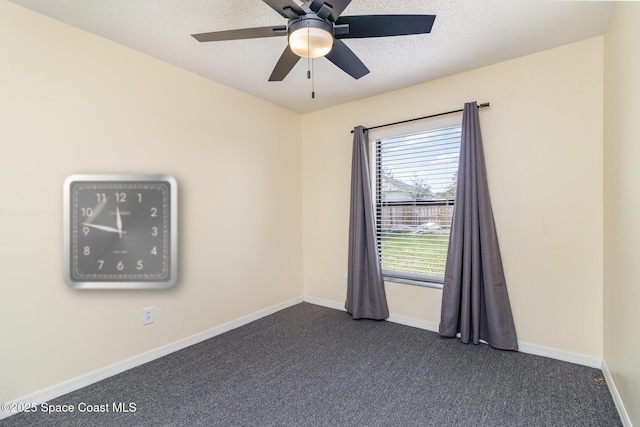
11:47
